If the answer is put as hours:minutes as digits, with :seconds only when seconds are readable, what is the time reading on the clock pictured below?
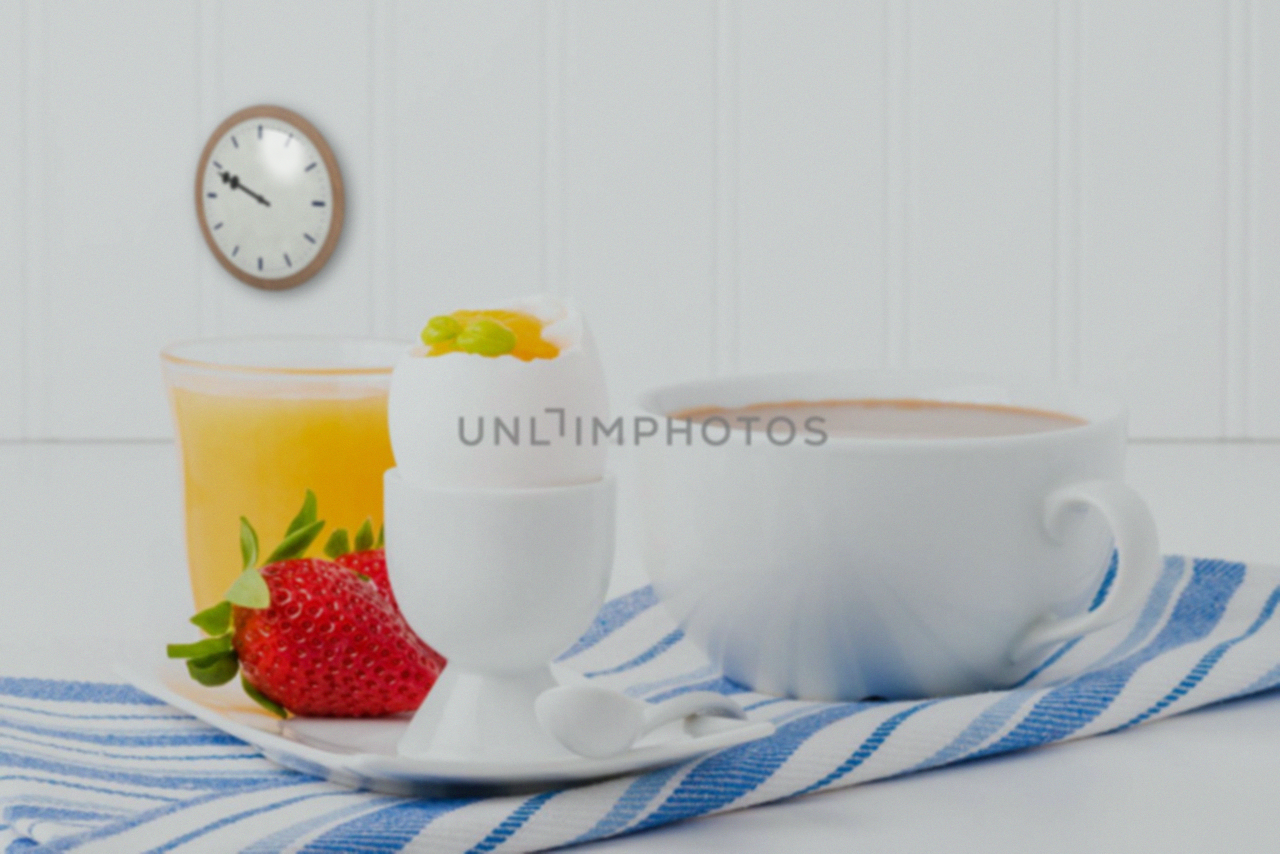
9:49
